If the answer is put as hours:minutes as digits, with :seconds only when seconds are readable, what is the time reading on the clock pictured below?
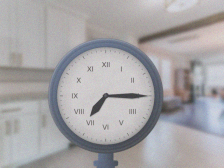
7:15
